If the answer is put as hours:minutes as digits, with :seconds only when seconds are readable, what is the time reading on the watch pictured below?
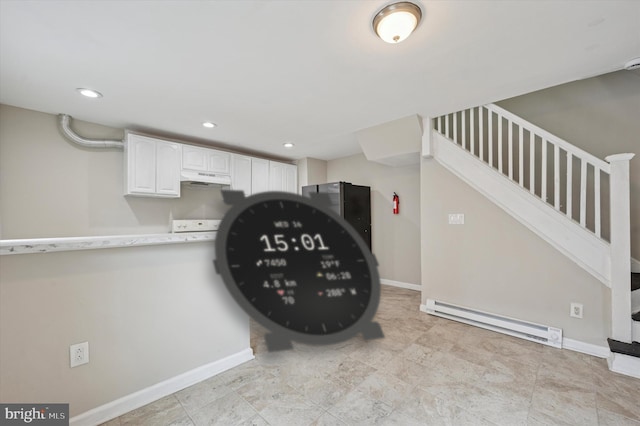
15:01
